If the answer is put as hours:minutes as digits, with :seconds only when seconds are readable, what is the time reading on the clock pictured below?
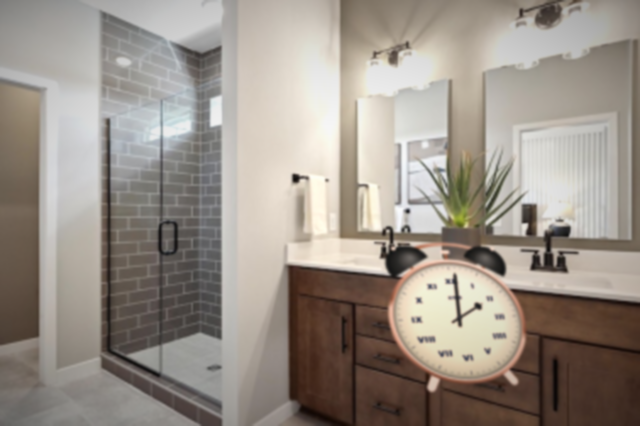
2:01
